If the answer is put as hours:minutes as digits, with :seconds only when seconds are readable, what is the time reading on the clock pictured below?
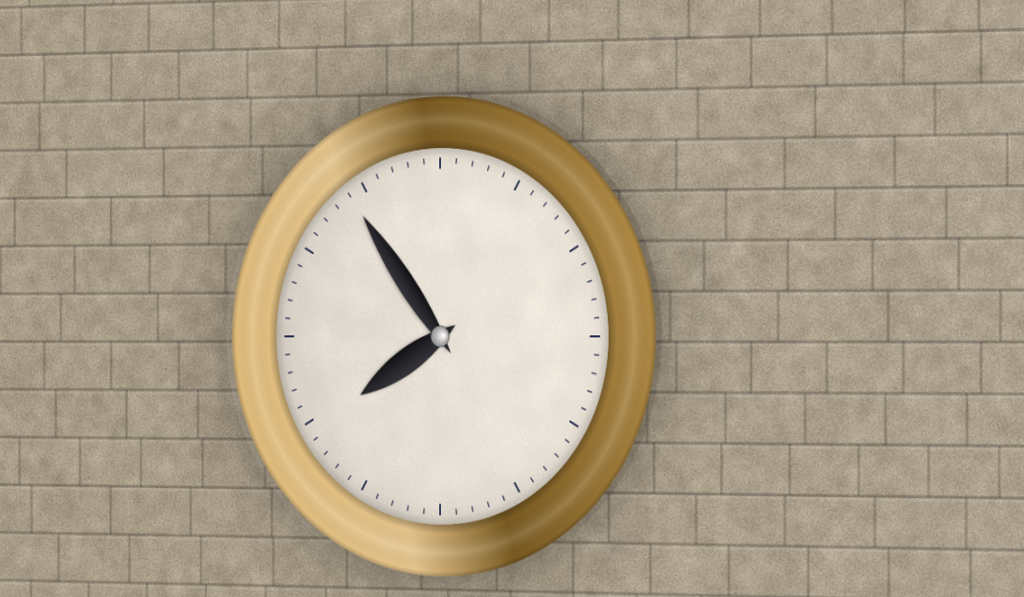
7:54
